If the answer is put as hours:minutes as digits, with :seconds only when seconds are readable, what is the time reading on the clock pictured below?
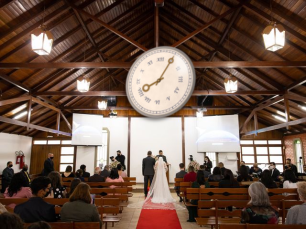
8:05
